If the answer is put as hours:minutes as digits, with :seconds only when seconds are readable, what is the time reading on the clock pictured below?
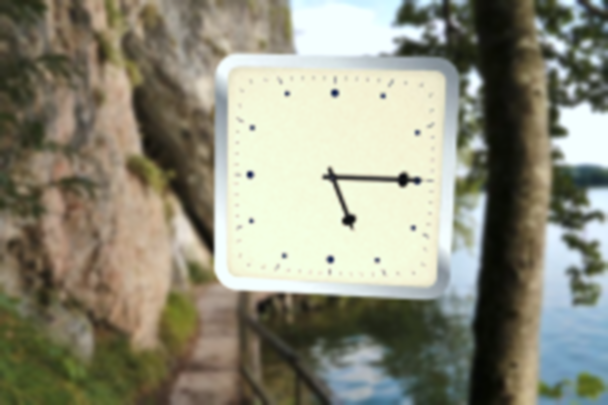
5:15
